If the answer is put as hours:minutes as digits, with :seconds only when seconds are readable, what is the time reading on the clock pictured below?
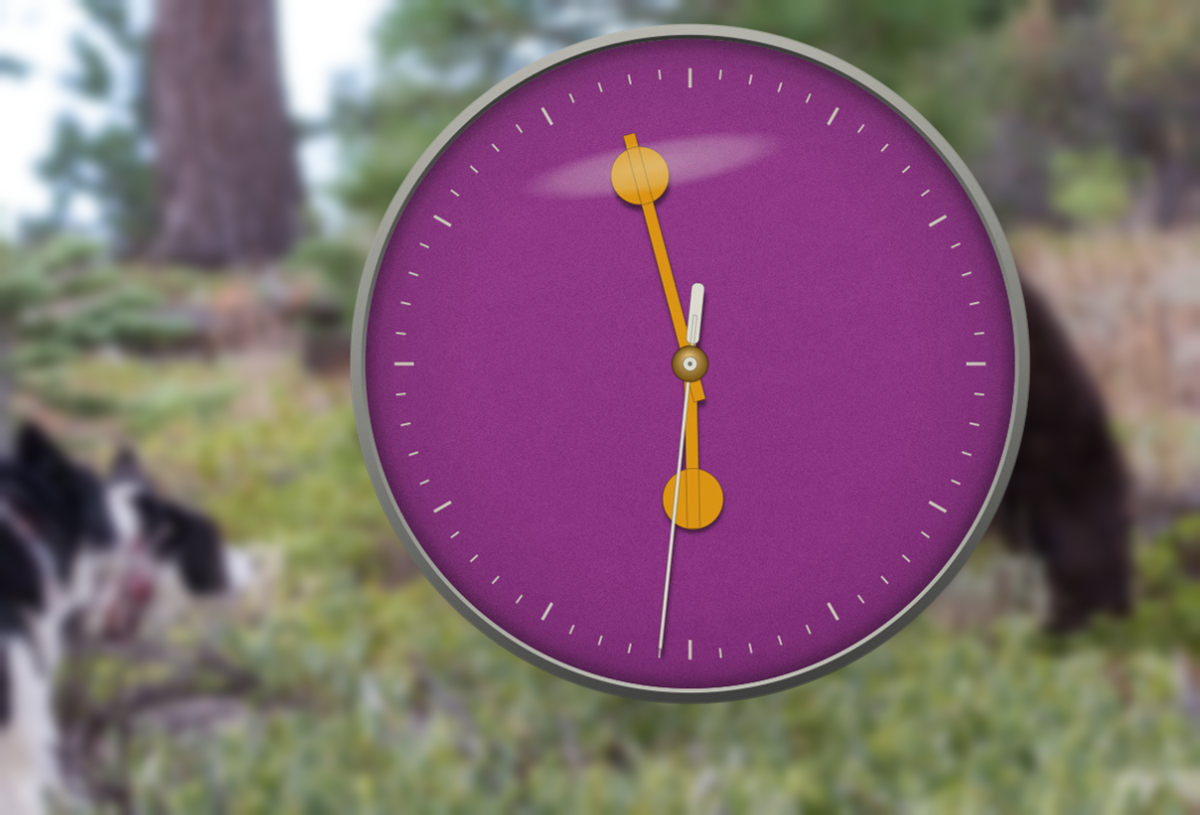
5:57:31
